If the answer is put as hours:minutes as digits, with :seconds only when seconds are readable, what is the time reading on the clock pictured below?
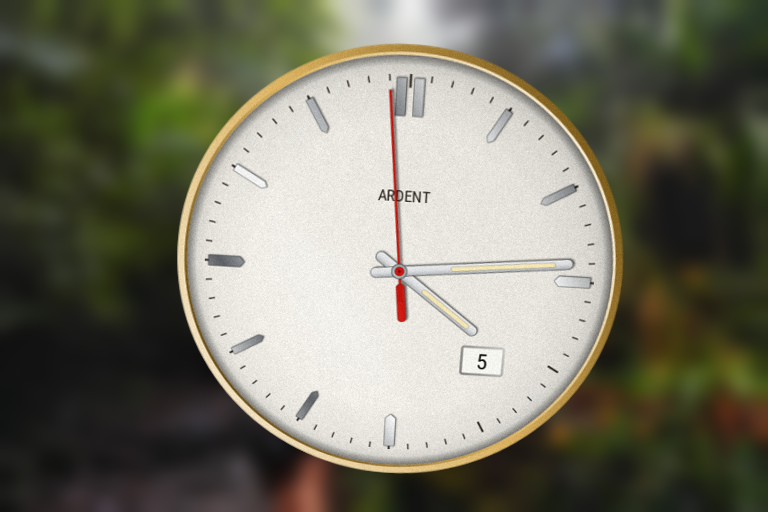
4:13:59
